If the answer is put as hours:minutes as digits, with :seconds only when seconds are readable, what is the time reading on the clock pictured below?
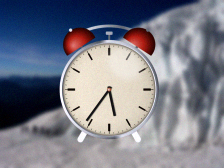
5:36
